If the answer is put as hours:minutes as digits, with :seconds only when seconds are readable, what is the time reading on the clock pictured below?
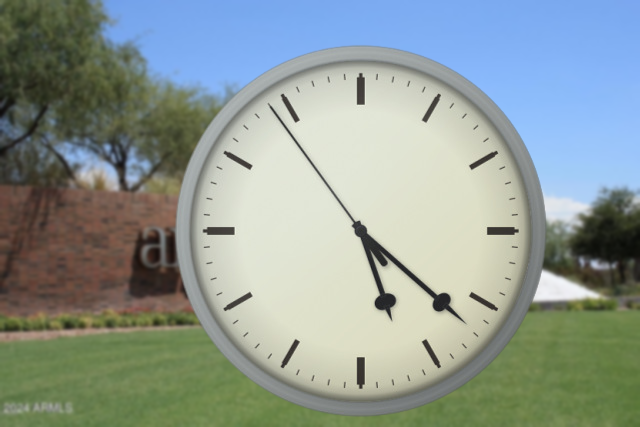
5:21:54
